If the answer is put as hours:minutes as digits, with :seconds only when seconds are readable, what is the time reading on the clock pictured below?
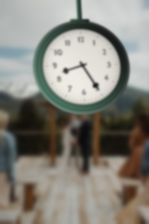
8:25
